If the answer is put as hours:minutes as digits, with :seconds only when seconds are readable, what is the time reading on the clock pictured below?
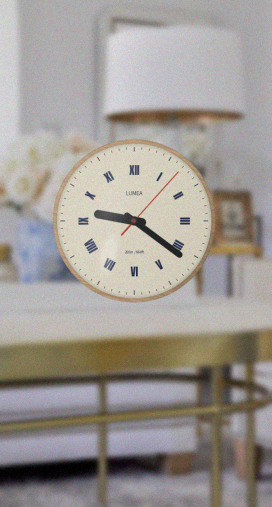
9:21:07
